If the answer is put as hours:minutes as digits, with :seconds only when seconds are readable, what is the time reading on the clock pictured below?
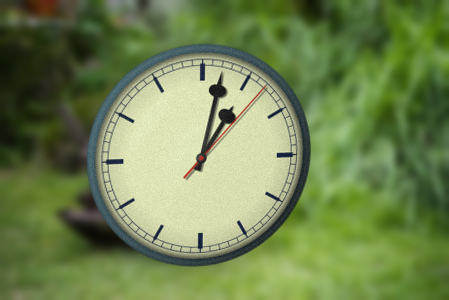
1:02:07
